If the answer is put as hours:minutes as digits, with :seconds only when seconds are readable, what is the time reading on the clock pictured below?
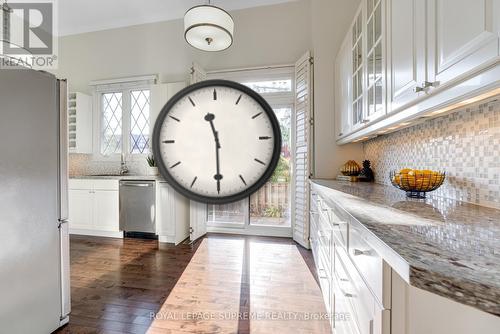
11:30
